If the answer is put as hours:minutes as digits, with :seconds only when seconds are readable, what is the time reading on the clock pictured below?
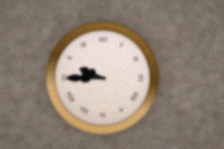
9:45
